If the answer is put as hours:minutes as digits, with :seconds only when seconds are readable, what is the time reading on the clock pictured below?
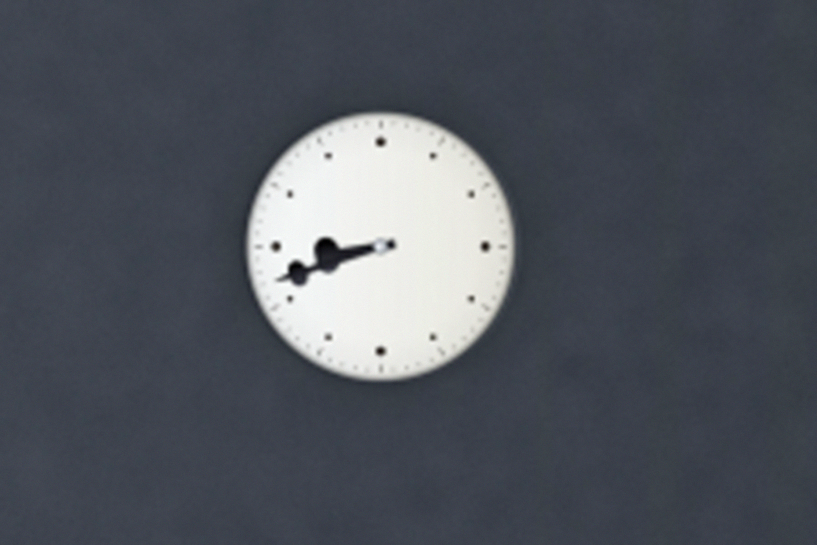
8:42
